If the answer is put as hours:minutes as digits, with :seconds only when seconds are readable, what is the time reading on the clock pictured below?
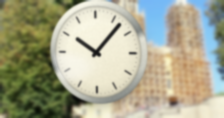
10:07
